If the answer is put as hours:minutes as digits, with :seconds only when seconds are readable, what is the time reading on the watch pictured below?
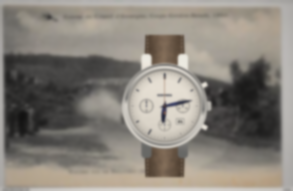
6:13
